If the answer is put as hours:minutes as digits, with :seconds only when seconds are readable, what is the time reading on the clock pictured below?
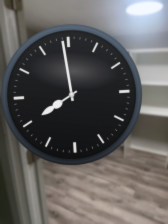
7:59
